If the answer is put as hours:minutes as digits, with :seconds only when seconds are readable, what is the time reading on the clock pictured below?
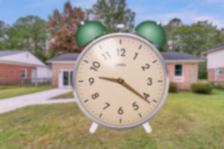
9:21
